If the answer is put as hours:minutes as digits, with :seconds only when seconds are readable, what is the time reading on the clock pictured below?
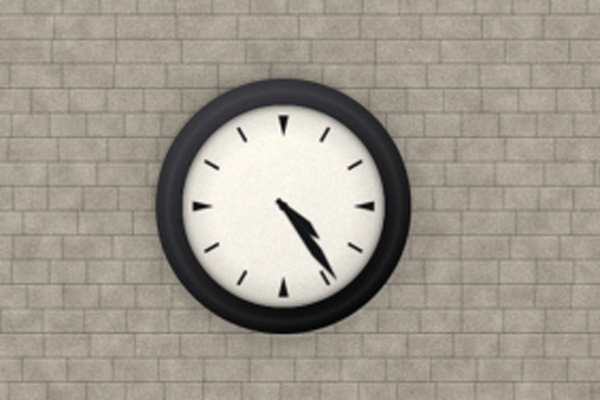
4:24
